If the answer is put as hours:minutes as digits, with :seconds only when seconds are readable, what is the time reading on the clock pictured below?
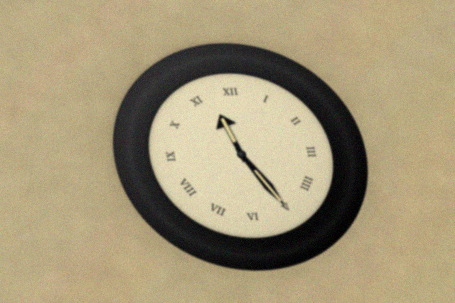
11:25
